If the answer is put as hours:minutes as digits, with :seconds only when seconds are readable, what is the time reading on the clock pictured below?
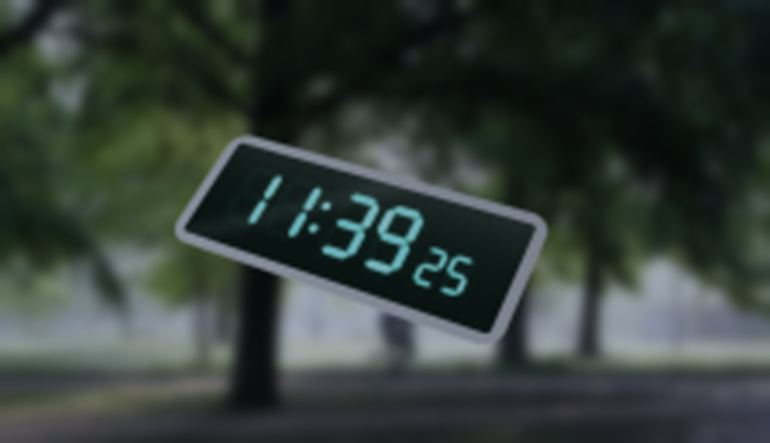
11:39:25
